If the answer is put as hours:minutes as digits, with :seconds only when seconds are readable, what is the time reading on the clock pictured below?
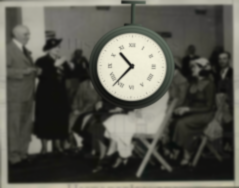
10:37
